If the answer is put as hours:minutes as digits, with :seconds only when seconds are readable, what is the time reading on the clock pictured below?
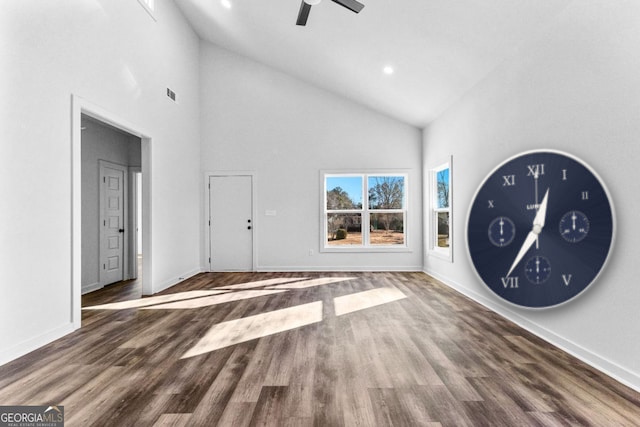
12:36
